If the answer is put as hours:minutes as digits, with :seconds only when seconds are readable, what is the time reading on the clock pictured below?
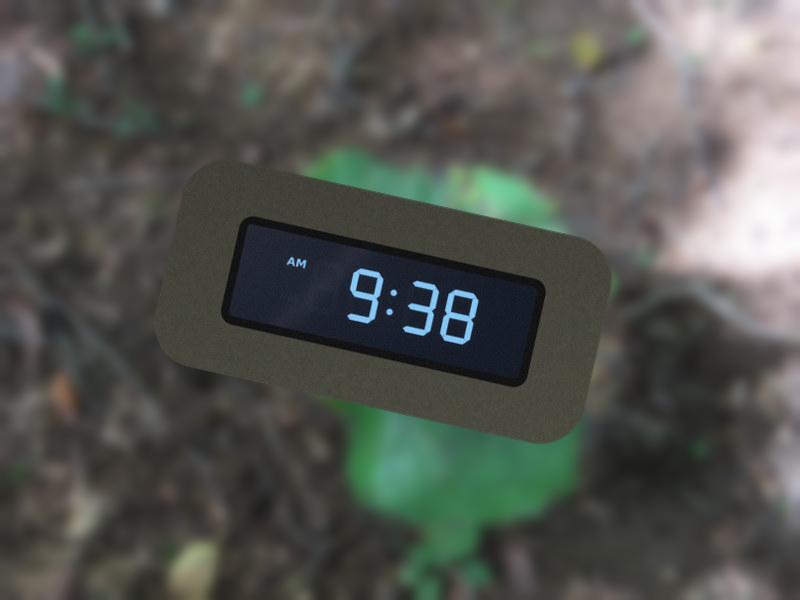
9:38
